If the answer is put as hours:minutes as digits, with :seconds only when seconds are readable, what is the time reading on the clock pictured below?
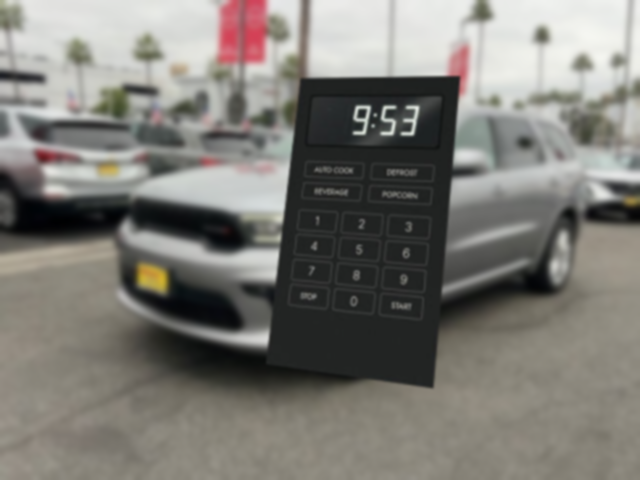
9:53
